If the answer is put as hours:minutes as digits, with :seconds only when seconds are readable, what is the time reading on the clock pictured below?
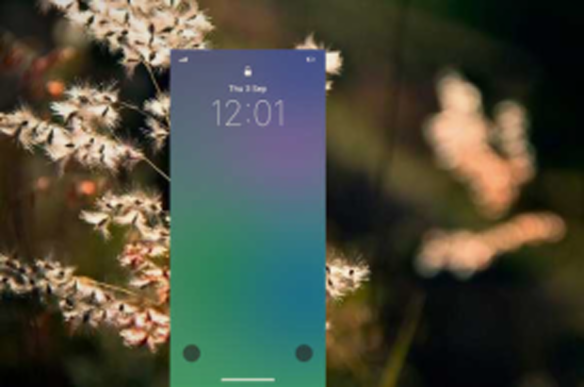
12:01
